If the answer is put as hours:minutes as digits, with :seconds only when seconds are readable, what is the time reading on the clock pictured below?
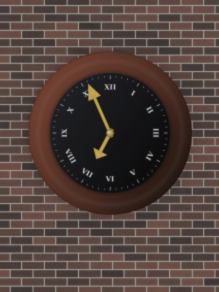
6:56
